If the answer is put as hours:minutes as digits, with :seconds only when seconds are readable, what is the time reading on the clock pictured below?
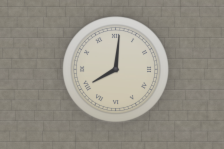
8:01
